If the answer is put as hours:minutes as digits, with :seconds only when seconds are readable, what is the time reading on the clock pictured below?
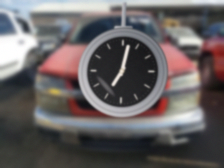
7:02
